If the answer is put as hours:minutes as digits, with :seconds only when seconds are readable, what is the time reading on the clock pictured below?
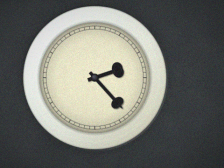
2:23
